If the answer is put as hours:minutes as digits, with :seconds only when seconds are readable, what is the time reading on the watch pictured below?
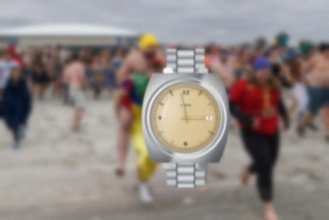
2:58
